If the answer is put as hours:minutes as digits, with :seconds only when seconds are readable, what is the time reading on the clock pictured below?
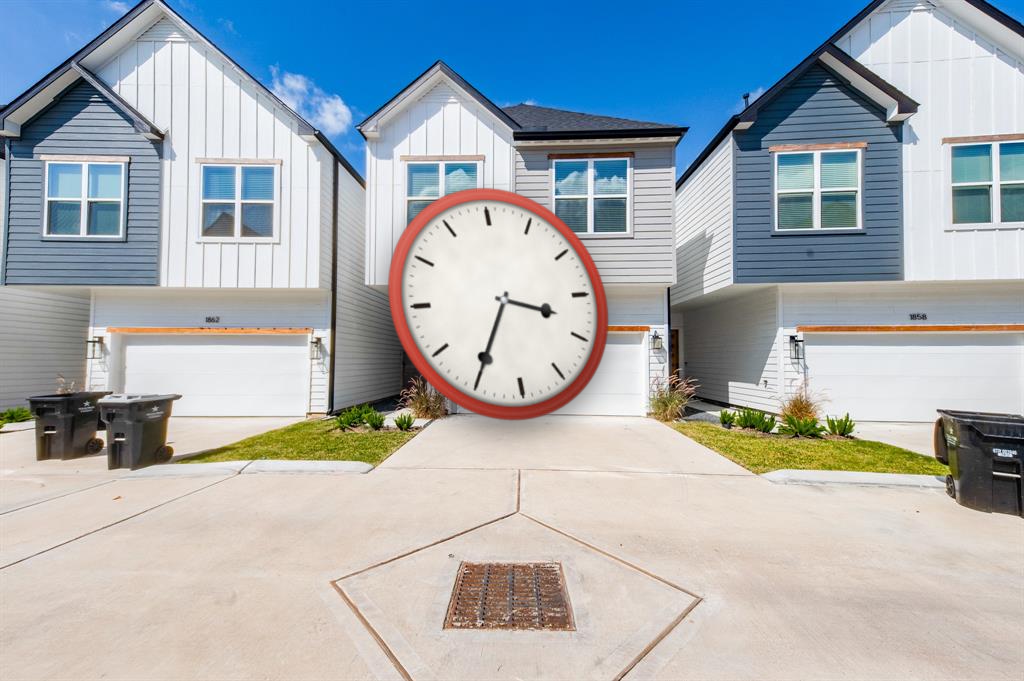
3:35
